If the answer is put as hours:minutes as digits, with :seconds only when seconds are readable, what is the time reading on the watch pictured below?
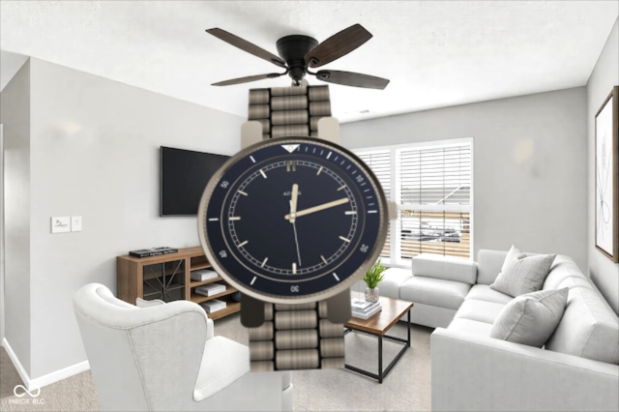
12:12:29
